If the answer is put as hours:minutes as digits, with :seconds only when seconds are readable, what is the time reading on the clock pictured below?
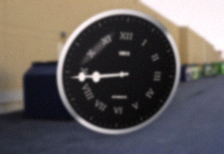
8:44
